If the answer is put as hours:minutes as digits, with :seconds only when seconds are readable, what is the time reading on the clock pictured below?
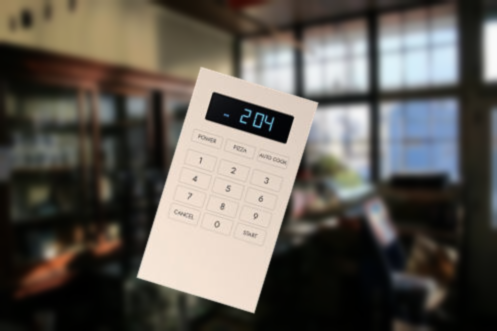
2:04
